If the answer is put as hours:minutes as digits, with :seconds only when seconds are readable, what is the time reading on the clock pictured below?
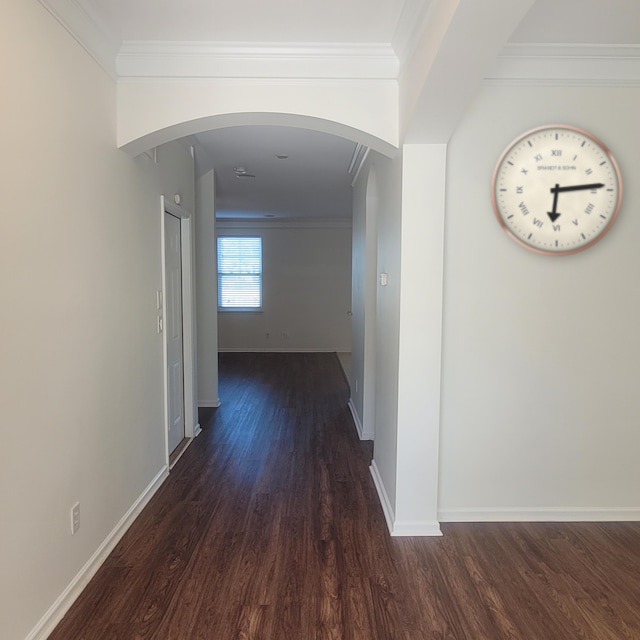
6:14
